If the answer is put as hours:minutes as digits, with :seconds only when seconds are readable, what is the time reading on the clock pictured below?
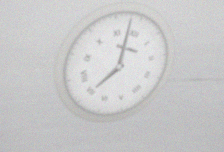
6:58
